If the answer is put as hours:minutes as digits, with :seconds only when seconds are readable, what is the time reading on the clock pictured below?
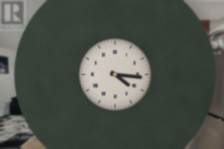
4:16
